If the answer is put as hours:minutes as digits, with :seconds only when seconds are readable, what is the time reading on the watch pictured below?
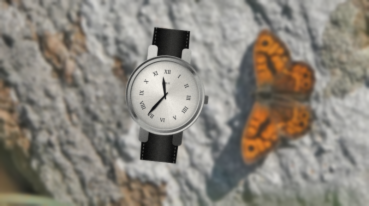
11:36
